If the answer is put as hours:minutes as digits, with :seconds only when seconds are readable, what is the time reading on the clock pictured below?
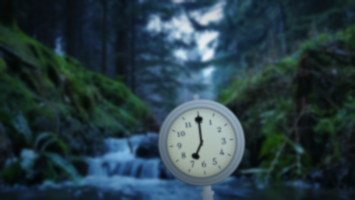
7:00
